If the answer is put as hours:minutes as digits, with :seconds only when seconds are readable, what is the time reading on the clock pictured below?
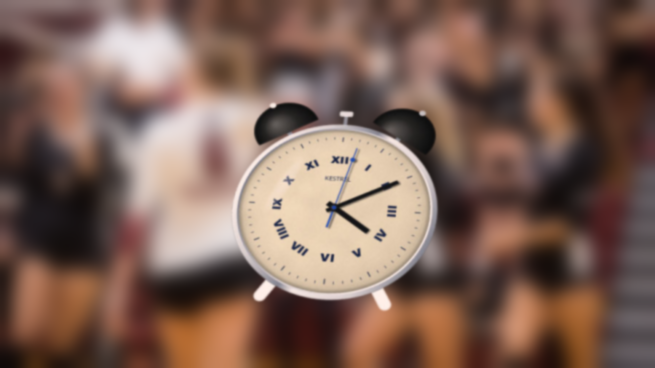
4:10:02
